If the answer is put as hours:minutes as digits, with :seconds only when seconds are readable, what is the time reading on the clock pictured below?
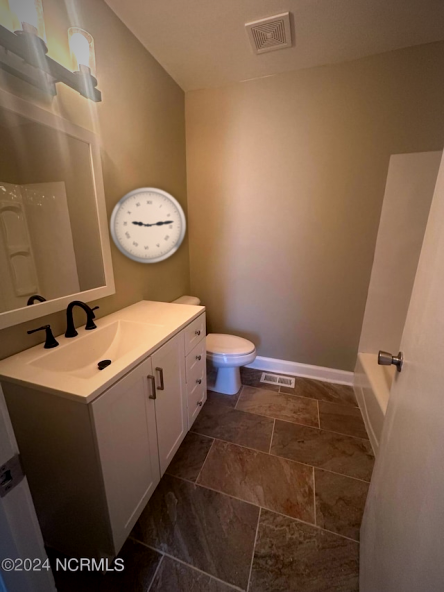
9:13
